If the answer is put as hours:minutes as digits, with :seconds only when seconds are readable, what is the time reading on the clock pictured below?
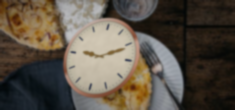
9:11
